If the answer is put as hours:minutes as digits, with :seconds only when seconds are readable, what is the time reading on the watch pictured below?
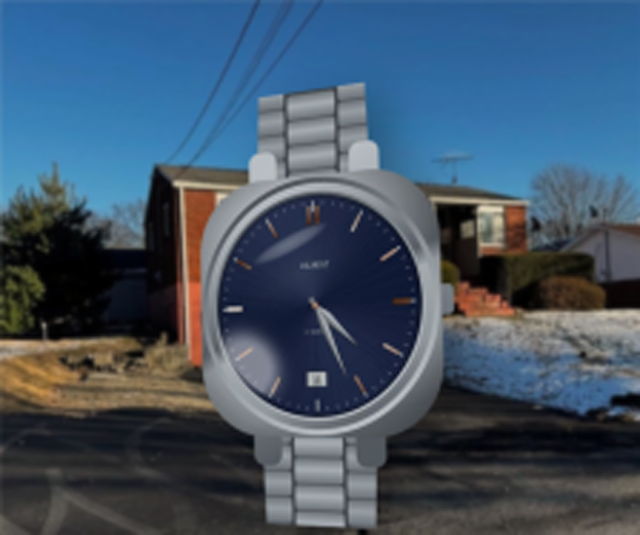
4:26
